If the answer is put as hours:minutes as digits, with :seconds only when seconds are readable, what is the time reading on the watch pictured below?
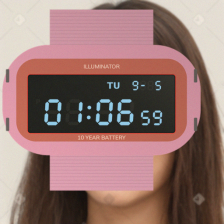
1:06:59
